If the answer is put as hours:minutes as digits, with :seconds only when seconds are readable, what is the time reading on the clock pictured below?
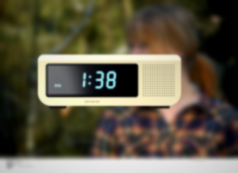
1:38
